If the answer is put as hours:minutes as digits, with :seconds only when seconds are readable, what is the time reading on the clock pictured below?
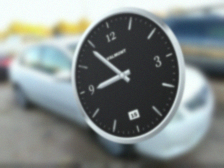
8:54
